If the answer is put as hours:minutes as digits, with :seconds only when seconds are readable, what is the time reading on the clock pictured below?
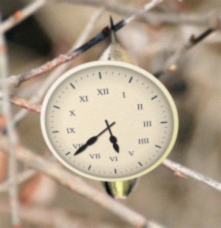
5:39
